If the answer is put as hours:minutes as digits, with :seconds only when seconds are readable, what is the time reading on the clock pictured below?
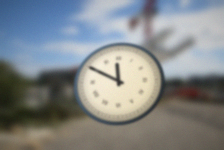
11:50
